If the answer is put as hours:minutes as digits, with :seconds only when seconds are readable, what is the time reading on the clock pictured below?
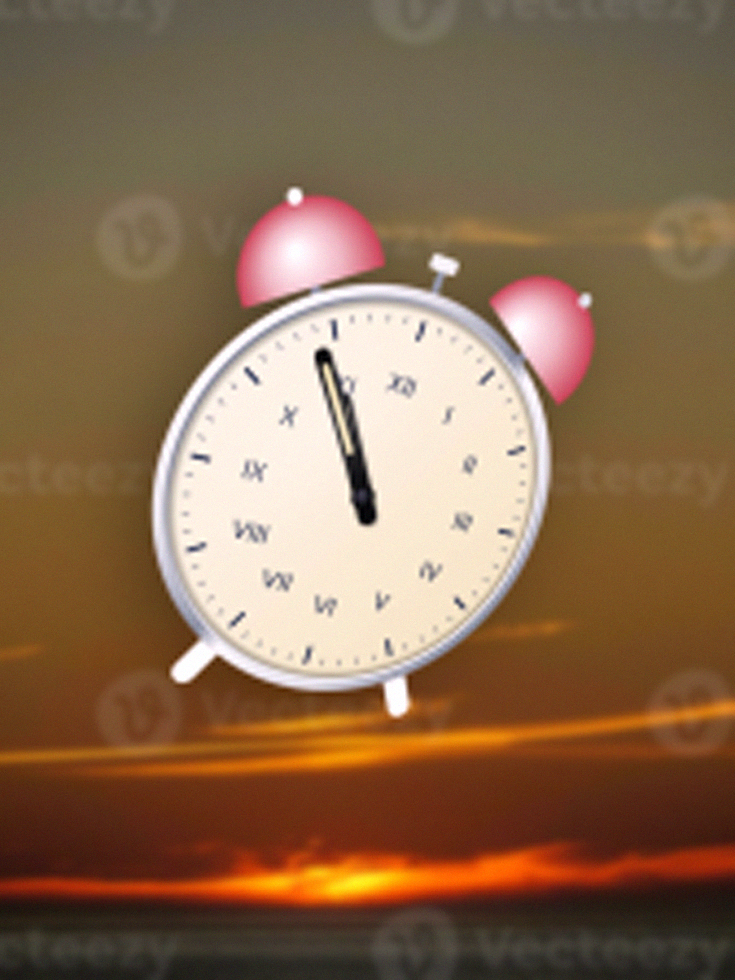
10:54
